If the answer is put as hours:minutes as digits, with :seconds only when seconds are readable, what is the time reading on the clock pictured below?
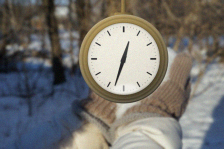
12:33
